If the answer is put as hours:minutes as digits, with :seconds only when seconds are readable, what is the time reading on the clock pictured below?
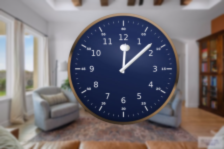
12:08
